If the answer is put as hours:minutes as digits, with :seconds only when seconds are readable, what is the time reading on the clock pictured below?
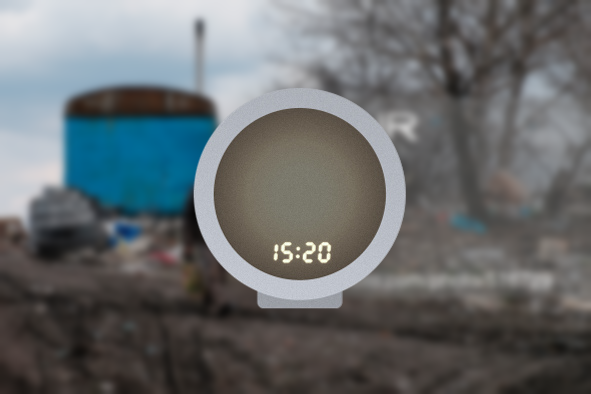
15:20
